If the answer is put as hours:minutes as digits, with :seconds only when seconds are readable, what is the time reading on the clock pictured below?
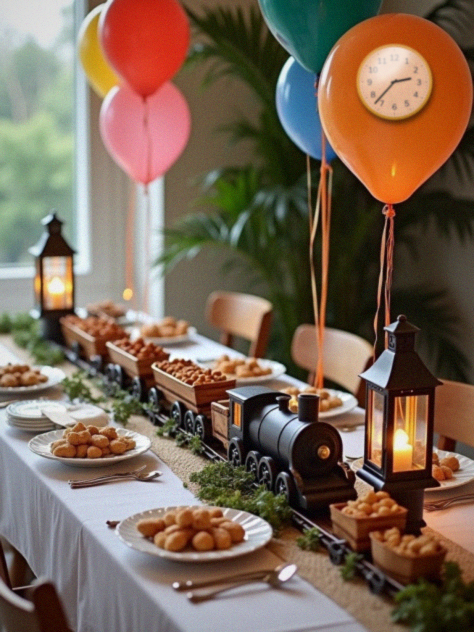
2:37
